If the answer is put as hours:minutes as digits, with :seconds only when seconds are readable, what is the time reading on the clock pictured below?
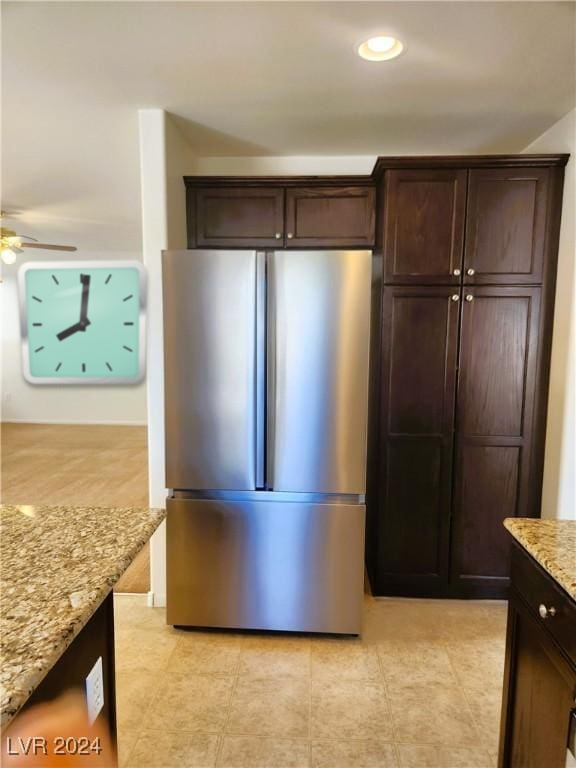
8:01
